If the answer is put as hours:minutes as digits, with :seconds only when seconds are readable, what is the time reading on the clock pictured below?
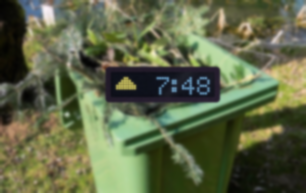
7:48
